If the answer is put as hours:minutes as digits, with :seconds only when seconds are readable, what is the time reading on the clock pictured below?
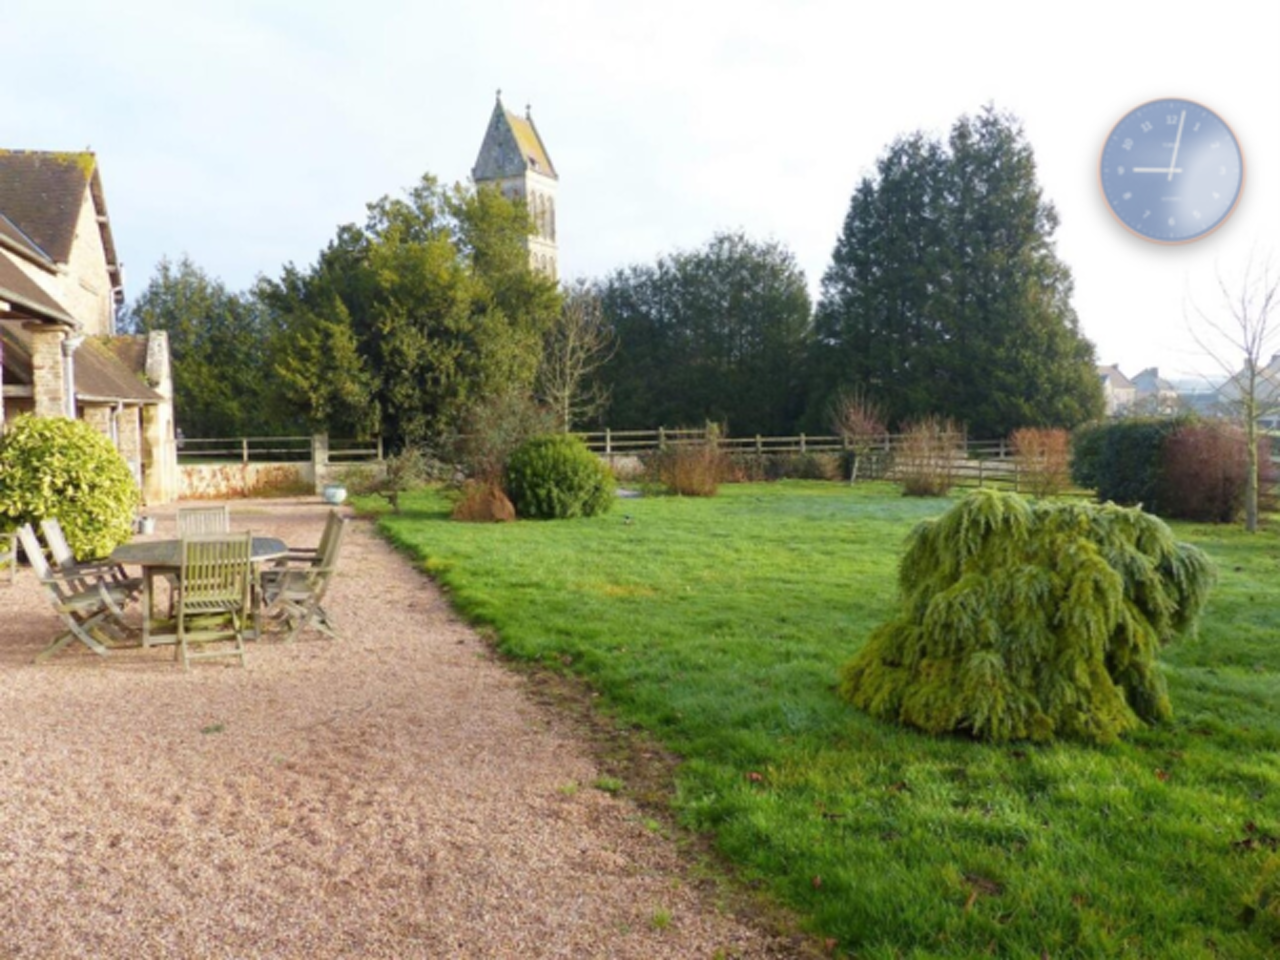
9:02
